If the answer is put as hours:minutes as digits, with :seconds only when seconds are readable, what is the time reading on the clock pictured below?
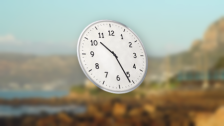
10:26
